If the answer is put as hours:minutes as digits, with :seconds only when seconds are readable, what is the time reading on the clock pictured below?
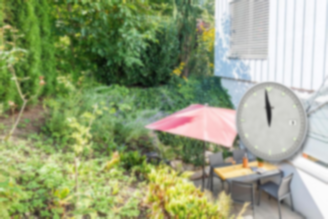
11:59
